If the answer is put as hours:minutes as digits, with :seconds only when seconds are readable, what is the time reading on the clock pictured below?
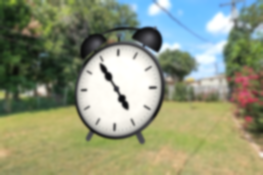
4:54
